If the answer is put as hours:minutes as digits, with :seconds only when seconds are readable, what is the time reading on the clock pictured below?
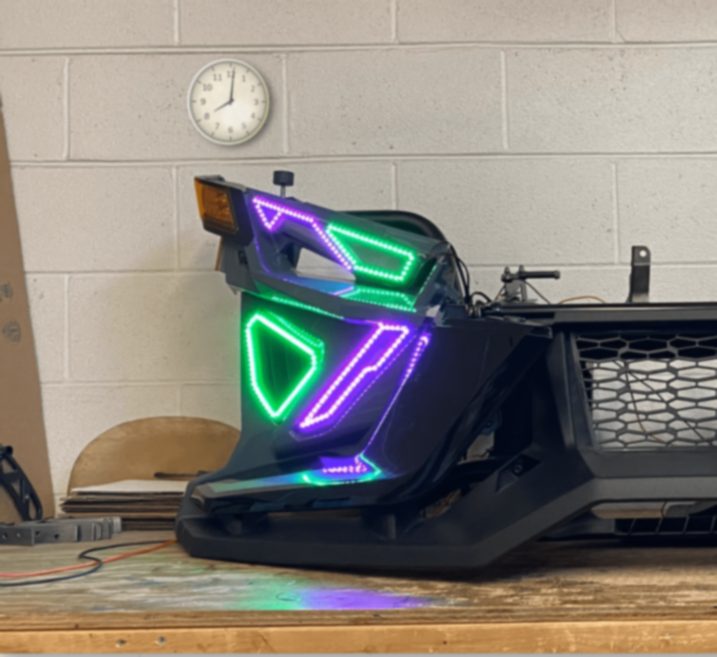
8:01
